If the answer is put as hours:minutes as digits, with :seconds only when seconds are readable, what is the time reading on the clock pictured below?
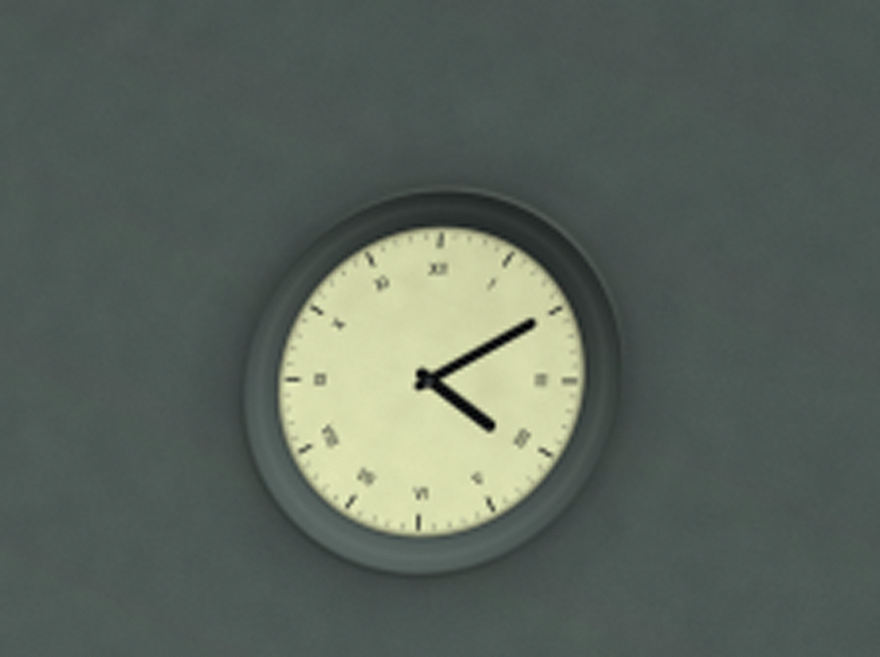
4:10
